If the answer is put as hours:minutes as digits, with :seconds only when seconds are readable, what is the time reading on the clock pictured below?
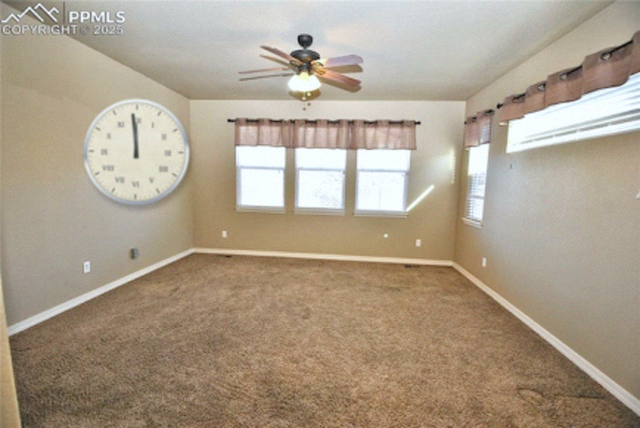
11:59
